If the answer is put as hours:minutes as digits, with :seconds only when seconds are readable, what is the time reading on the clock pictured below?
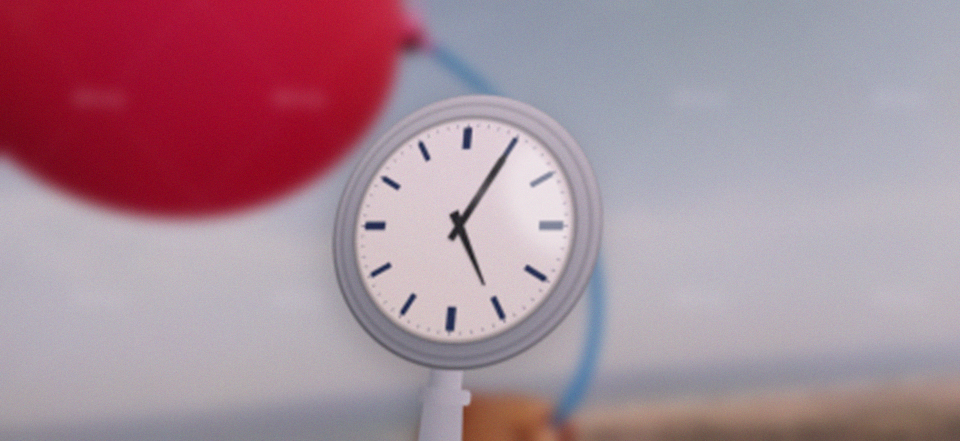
5:05
